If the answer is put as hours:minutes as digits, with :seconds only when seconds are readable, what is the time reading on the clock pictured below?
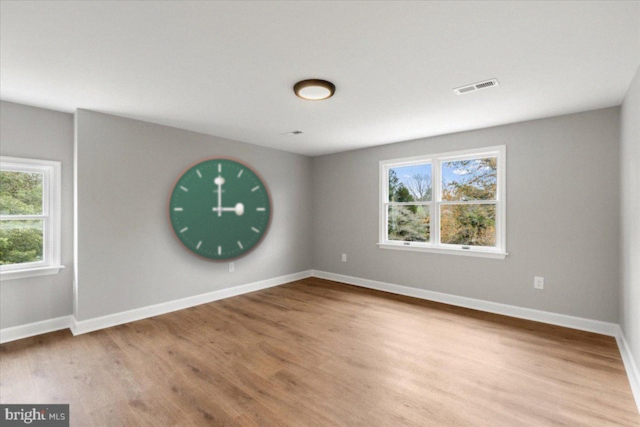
3:00
